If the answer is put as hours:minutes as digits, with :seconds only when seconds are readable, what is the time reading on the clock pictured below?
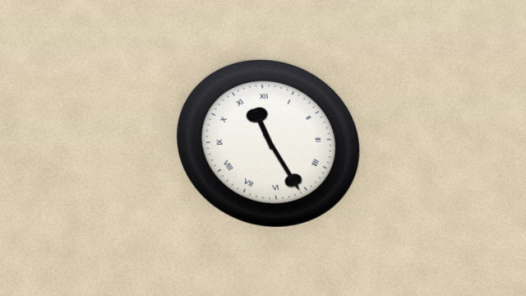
11:26
